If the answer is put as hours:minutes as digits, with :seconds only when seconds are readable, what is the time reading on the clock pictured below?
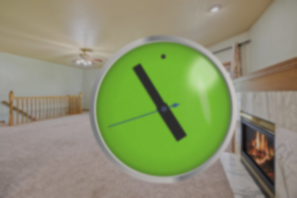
4:54:42
